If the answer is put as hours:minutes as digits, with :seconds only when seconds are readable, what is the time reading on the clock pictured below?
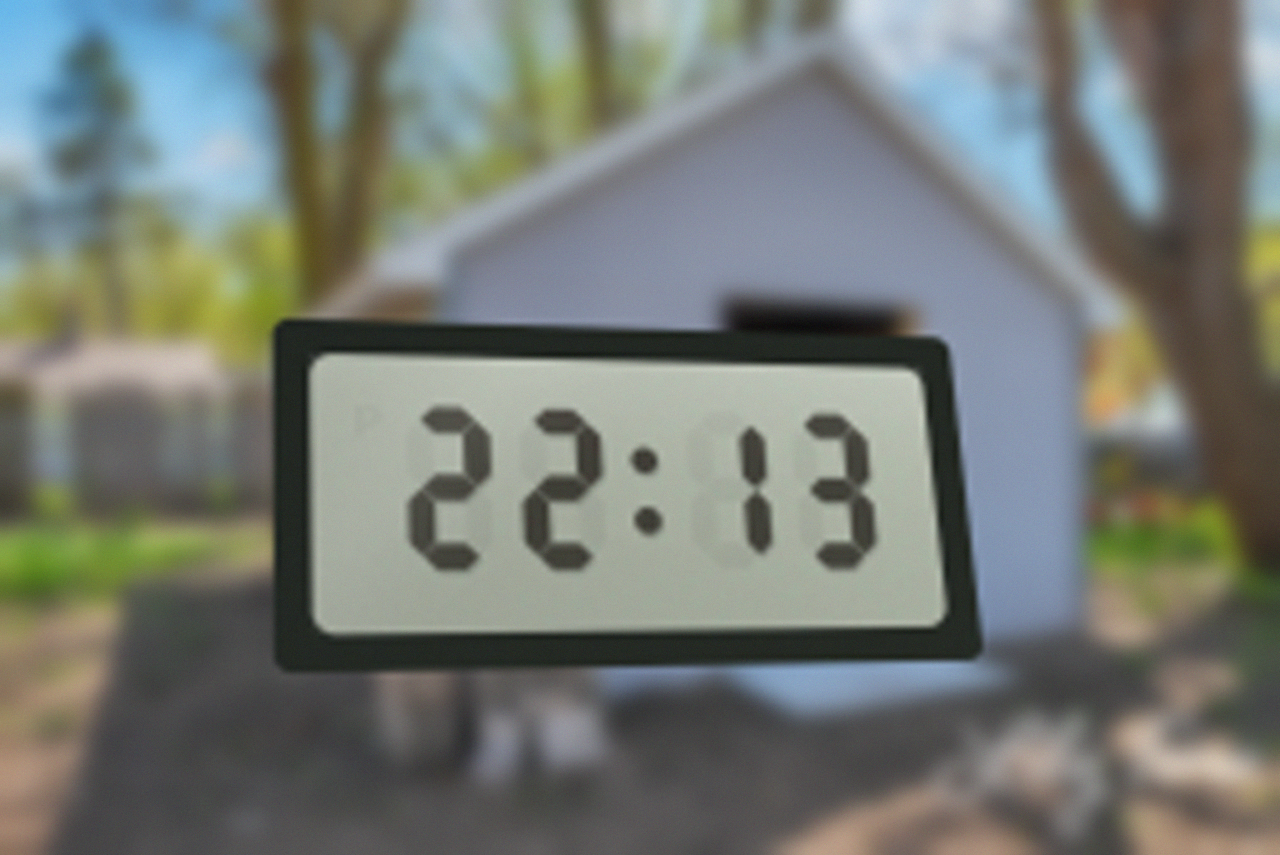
22:13
